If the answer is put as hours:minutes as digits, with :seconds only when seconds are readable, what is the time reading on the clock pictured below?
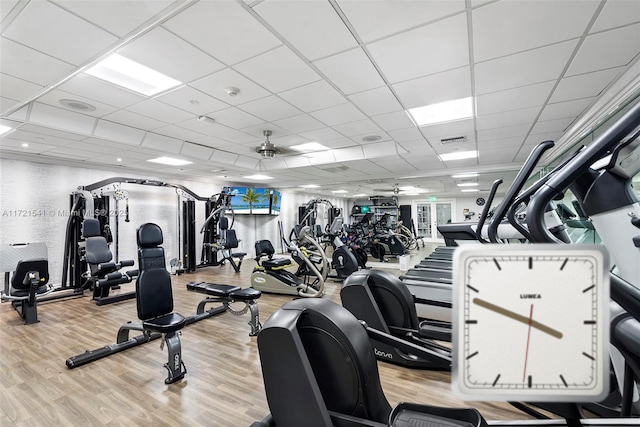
3:48:31
